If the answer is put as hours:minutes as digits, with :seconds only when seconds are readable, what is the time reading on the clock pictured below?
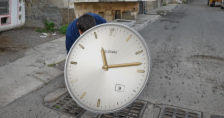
11:13
